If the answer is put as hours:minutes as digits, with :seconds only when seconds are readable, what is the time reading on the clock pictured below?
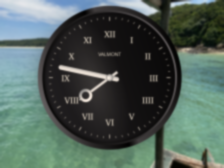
7:47
